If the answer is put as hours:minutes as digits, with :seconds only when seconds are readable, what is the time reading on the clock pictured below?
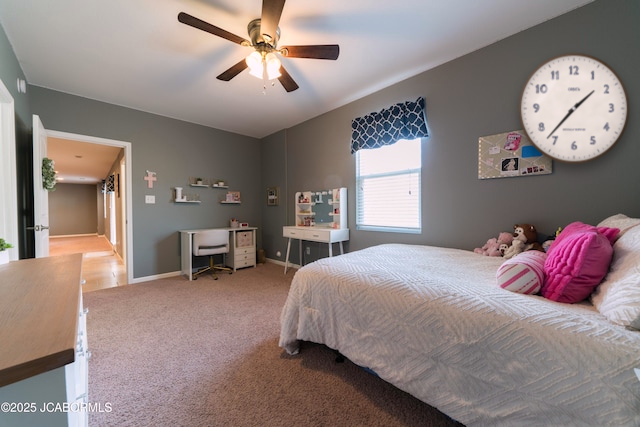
1:37
